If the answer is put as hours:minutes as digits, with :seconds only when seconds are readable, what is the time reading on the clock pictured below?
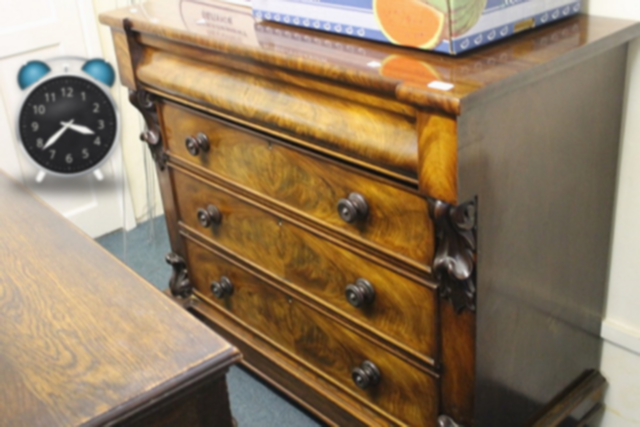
3:38
